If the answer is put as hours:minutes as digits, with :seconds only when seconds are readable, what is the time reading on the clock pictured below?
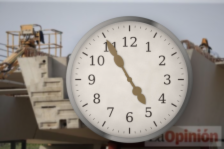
4:55
